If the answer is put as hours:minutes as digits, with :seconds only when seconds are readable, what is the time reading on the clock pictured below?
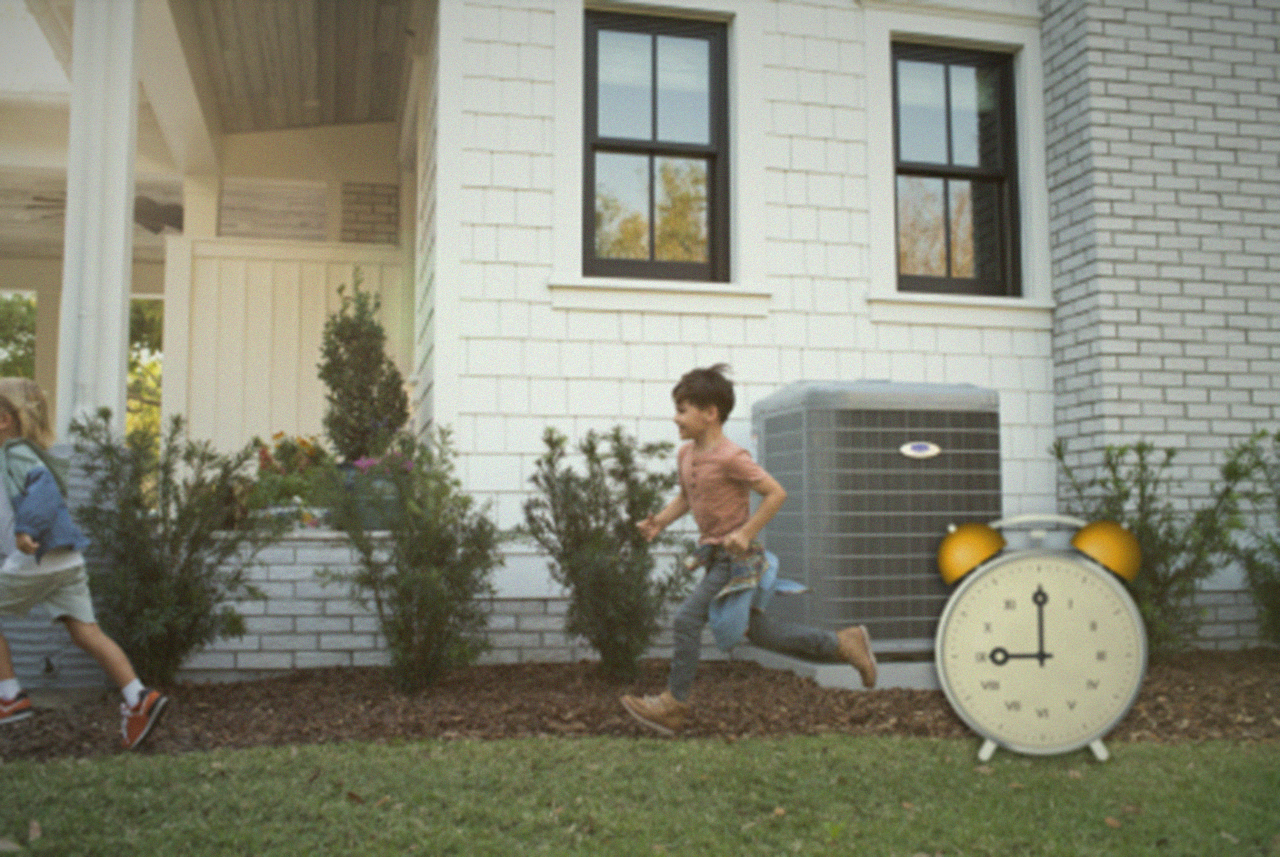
9:00
